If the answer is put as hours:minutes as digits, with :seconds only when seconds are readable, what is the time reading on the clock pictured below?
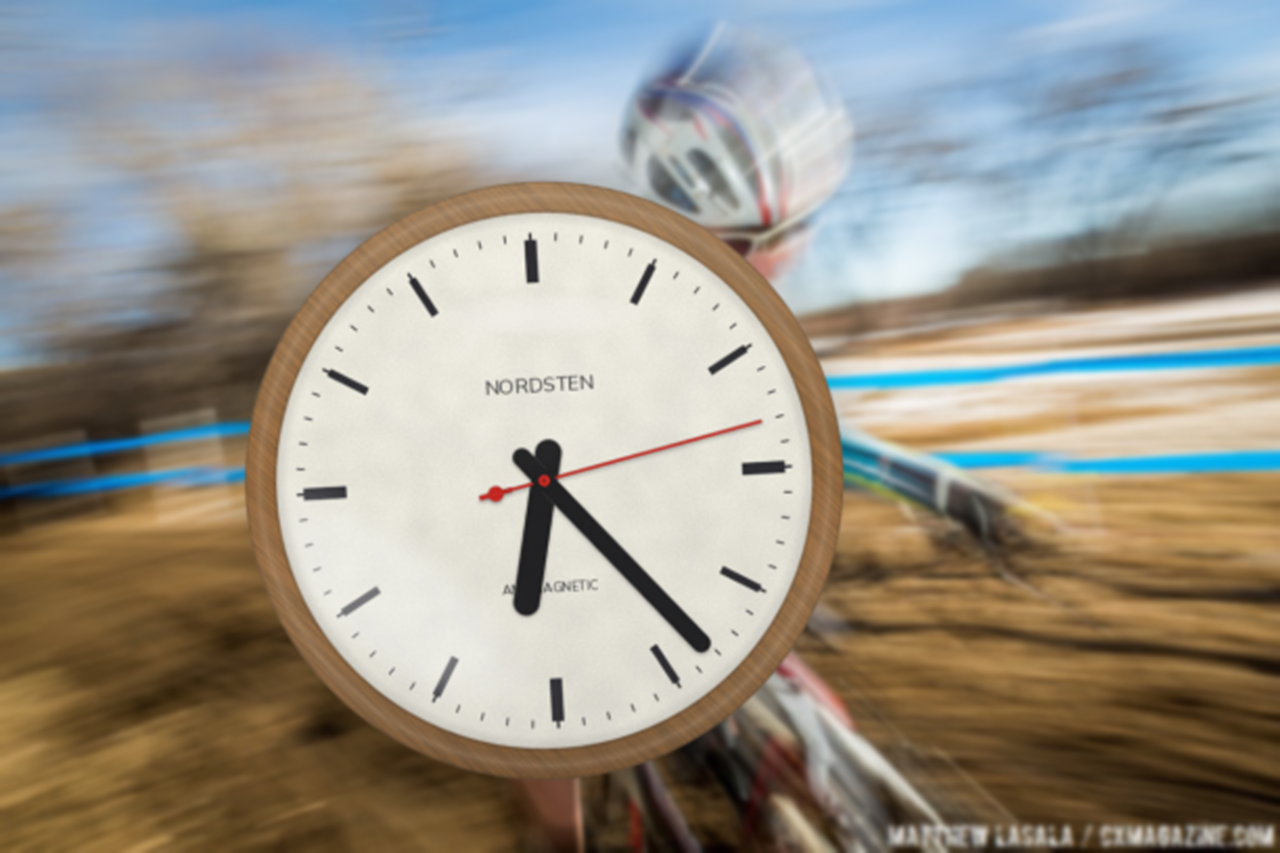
6:23:13
